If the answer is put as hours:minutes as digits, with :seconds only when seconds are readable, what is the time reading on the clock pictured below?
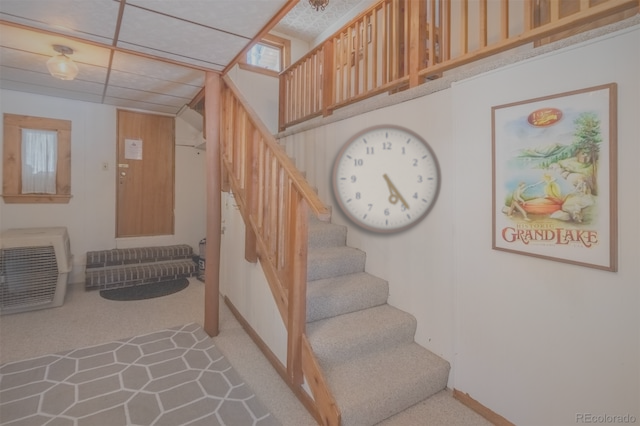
5:24
